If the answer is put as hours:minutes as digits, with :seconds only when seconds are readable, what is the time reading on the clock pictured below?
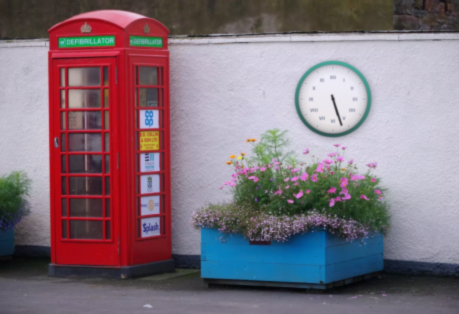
5:27
